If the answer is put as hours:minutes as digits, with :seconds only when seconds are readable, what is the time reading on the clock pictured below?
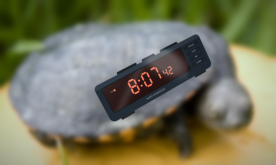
8:07:42
